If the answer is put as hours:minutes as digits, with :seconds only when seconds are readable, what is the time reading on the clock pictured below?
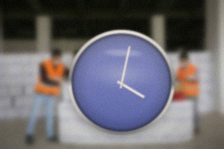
4:02
